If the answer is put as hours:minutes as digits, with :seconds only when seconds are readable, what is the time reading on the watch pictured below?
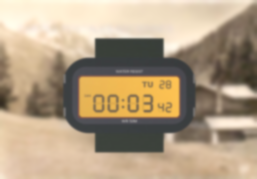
0:03
